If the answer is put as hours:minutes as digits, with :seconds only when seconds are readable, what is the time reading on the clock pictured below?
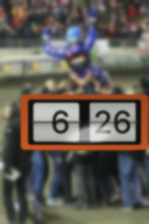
6:26
